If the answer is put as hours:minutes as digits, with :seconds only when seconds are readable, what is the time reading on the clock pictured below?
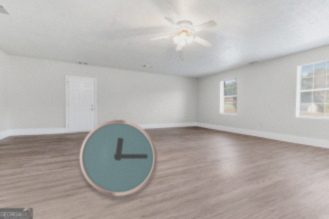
12:15
